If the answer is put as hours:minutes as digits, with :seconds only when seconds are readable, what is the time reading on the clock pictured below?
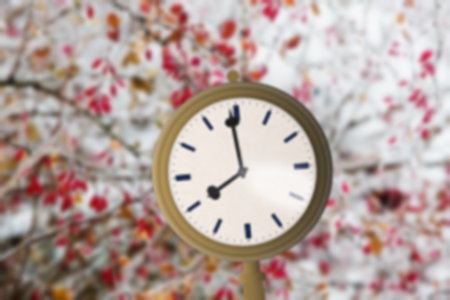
7:59
